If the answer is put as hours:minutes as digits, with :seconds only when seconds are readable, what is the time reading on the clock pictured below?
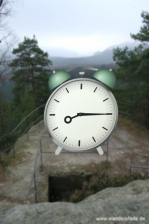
8:15
